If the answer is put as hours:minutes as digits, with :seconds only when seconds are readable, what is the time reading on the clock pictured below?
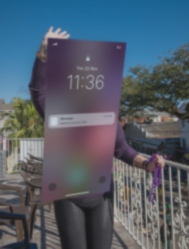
11:36
